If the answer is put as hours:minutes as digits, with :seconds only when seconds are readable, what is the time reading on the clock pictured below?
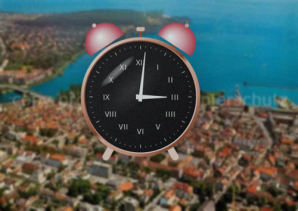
3:01
